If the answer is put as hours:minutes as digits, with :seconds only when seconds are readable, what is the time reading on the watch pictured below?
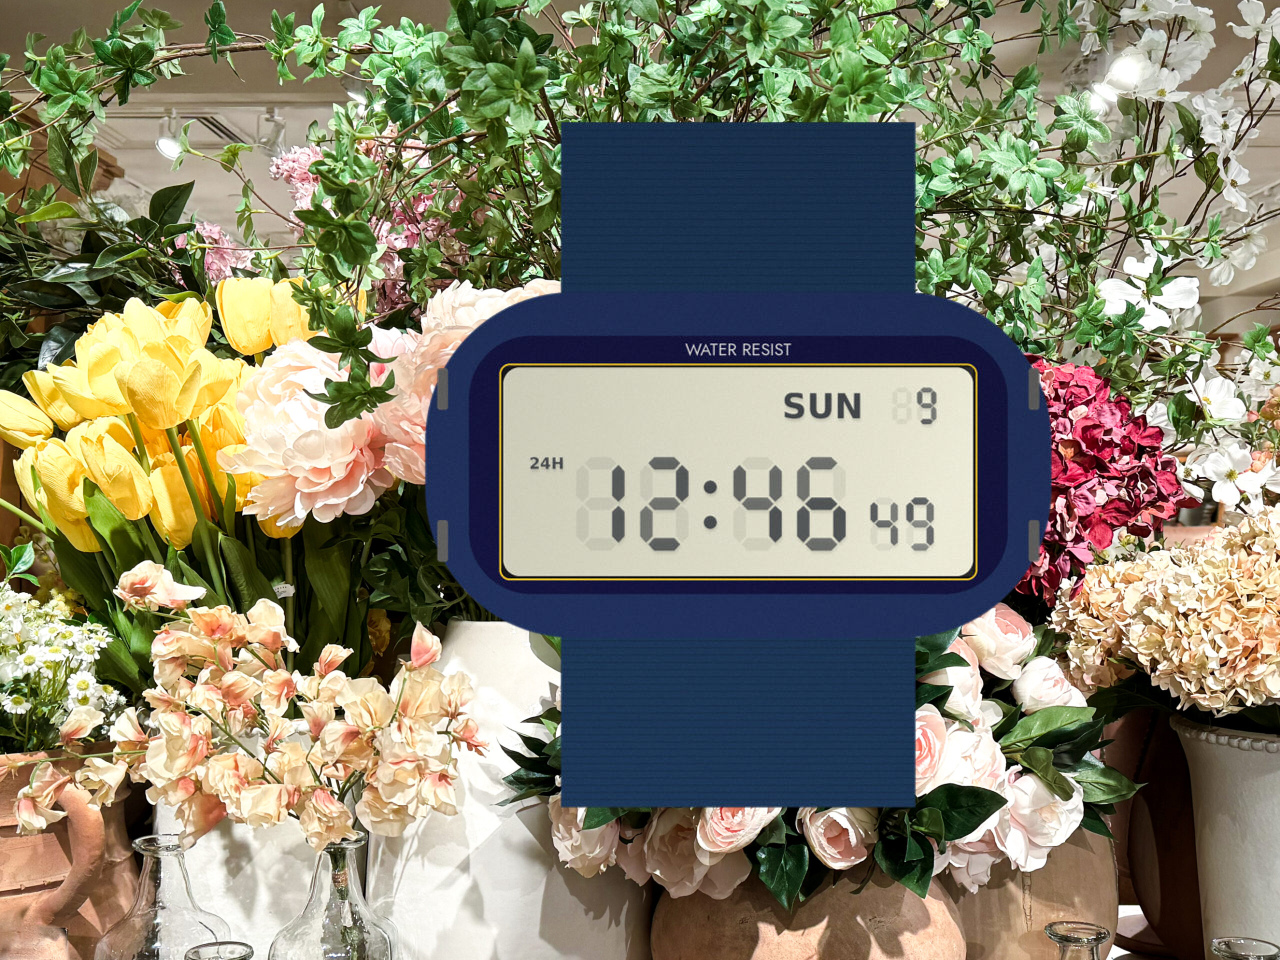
12:46:49
